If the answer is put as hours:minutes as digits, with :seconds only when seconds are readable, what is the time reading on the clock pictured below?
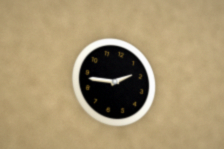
1:43
